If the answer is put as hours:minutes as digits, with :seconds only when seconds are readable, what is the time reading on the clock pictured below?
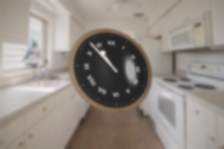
10:53
